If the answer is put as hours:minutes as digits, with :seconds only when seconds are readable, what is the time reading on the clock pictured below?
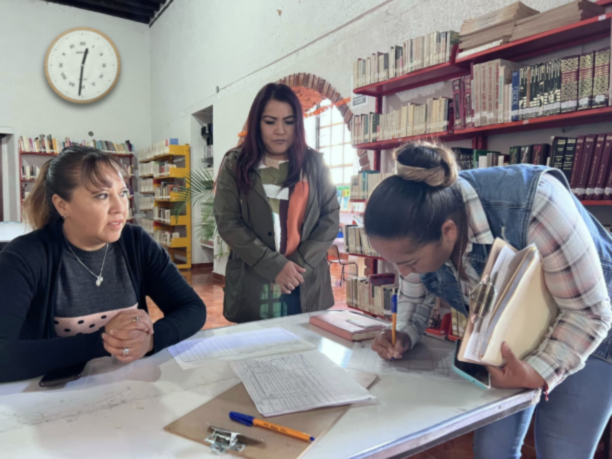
12:31
